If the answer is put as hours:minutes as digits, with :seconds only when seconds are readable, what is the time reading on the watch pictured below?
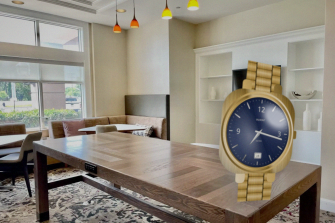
7:17
